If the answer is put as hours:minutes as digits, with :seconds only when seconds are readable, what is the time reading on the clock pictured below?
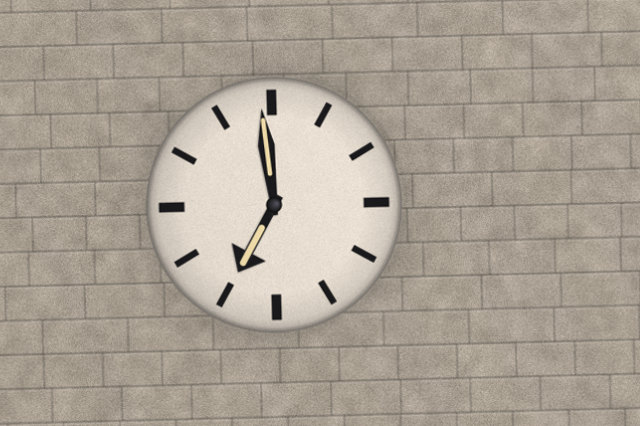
6:59
